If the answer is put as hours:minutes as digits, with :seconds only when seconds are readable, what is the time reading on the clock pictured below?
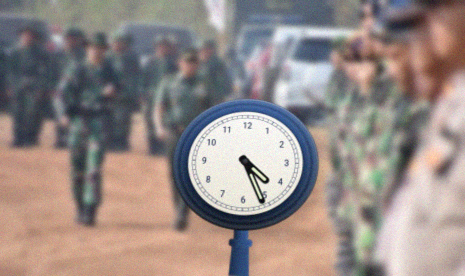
4:26
